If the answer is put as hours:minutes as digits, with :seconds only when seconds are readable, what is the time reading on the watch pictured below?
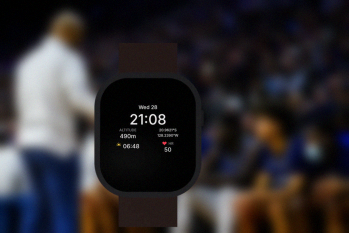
21:08
